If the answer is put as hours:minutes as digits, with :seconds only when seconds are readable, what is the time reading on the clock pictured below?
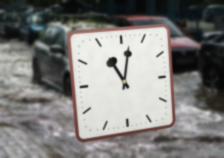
11:02
